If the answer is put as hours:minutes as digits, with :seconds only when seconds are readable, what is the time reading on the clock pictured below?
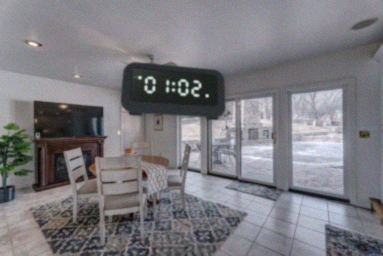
1:02
